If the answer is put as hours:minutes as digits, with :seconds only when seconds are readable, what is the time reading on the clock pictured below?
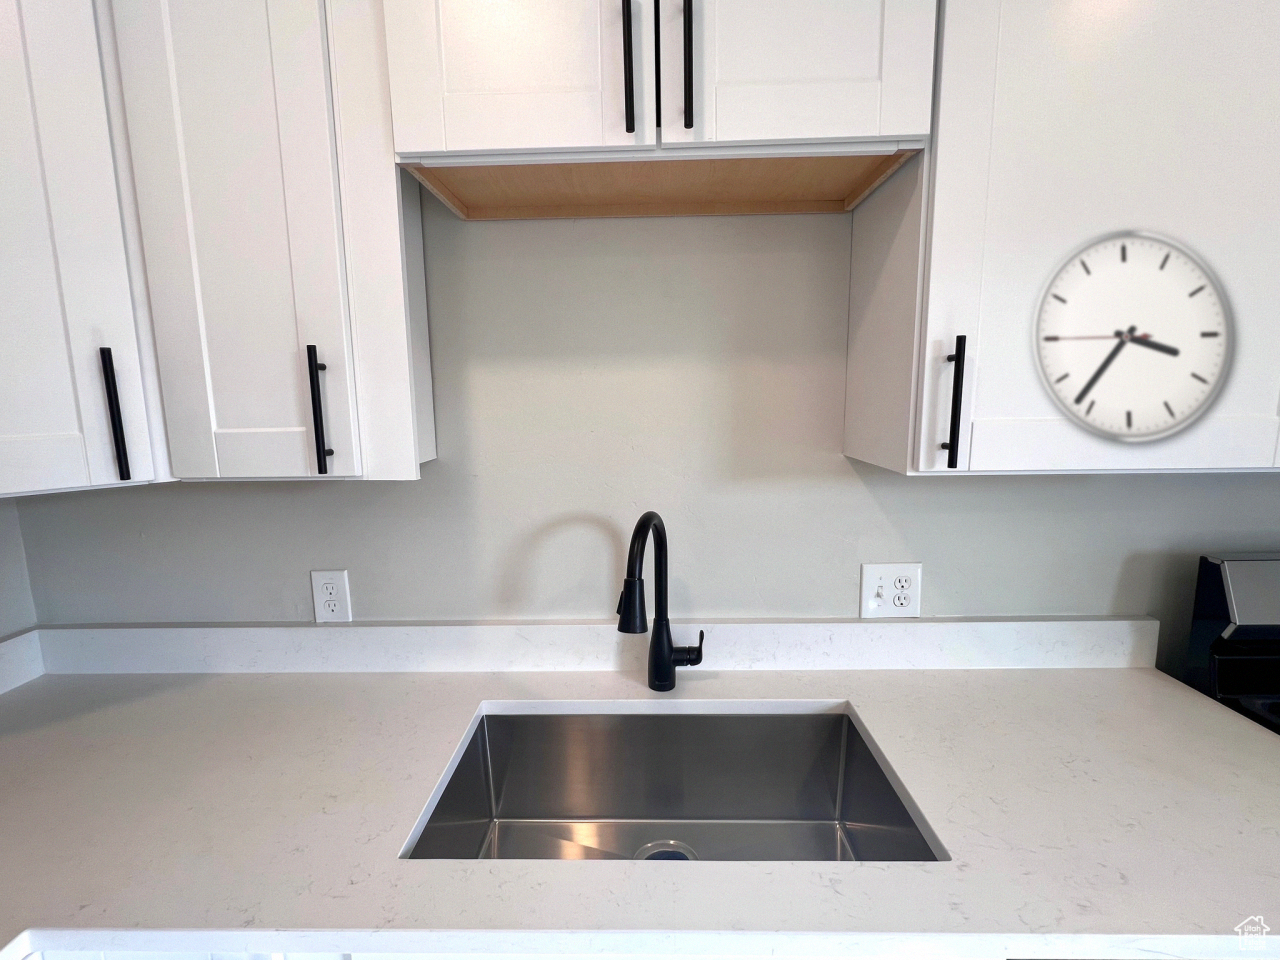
3:36:45
